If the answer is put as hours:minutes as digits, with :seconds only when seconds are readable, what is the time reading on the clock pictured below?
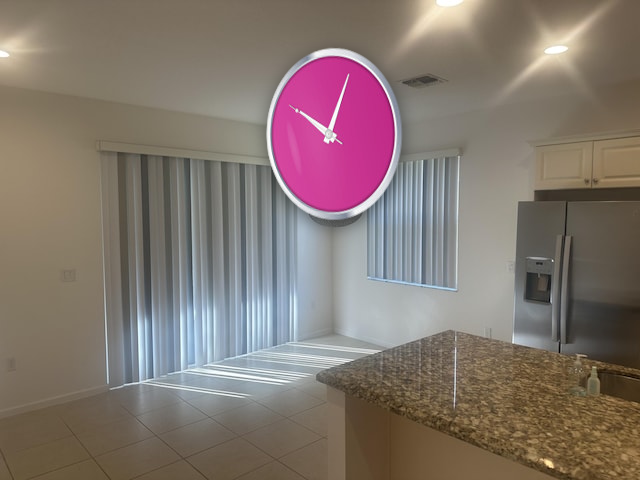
10:03:50
